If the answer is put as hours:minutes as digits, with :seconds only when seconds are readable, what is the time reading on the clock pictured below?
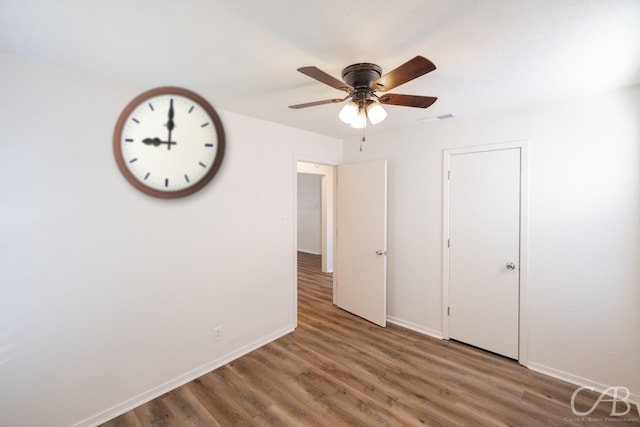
9:00
